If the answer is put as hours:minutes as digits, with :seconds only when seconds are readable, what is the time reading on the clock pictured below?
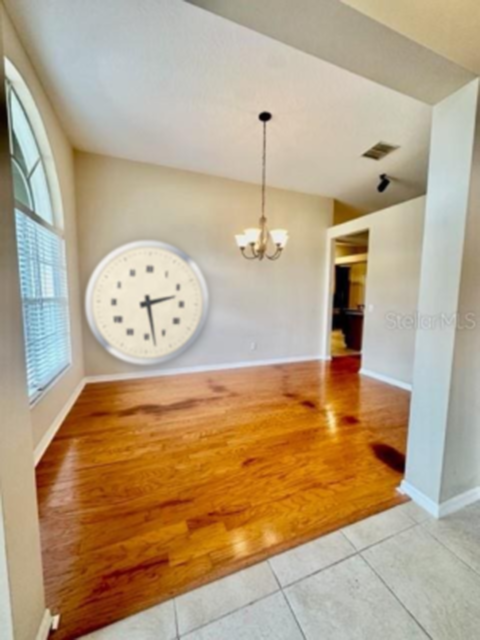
2:28
